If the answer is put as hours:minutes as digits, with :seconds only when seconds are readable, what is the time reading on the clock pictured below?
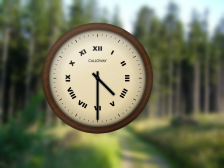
4:30
